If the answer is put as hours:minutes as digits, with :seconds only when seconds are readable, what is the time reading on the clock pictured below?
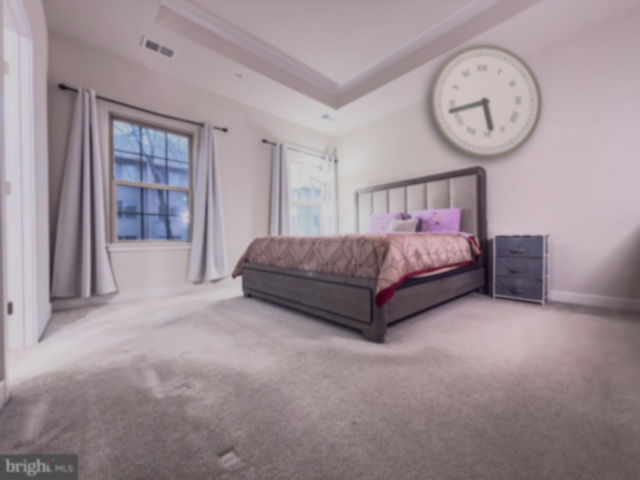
5:43
